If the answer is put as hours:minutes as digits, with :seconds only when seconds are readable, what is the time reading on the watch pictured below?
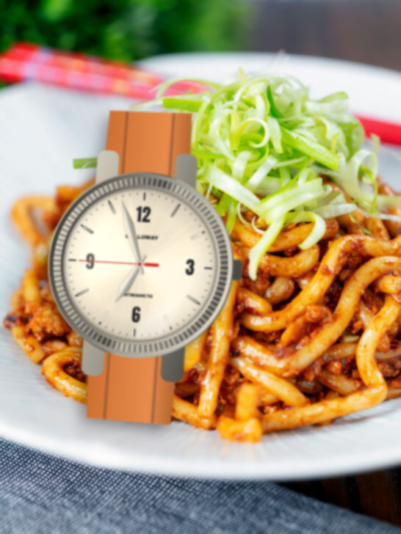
6:56:45
